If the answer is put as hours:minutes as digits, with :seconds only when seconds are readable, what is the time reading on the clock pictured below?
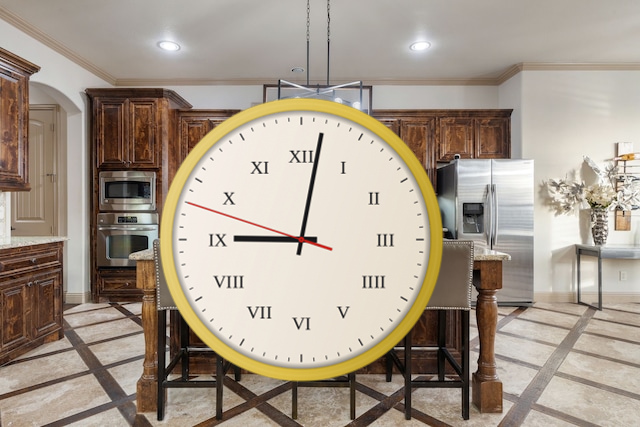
9:01:48
